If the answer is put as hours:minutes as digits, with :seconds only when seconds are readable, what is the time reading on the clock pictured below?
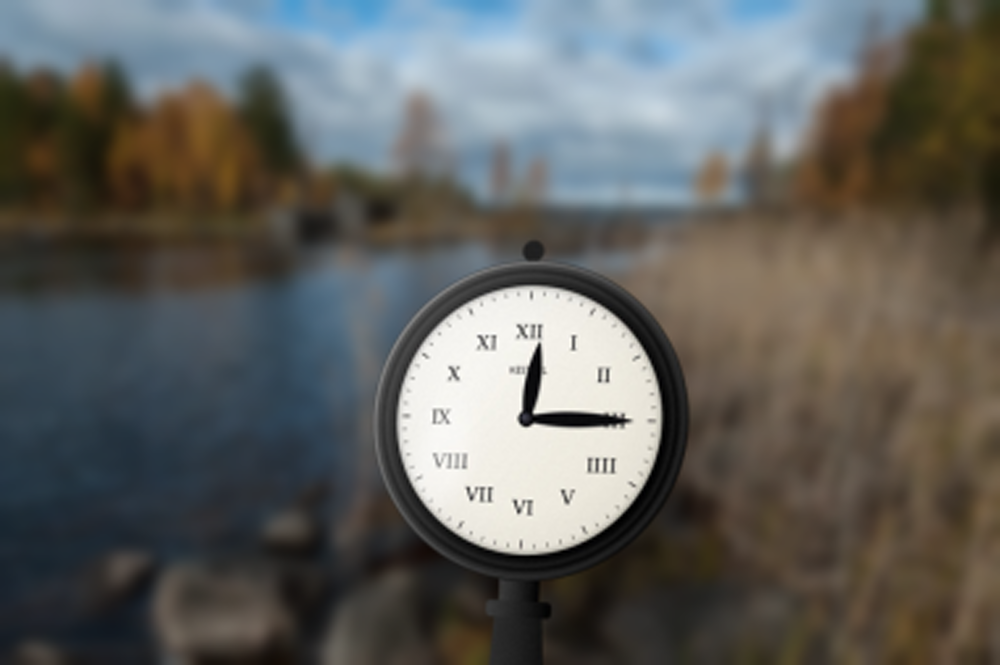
12:15
